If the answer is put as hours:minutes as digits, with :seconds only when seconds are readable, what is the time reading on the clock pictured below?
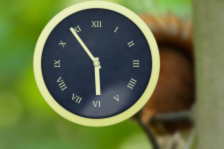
5:54
